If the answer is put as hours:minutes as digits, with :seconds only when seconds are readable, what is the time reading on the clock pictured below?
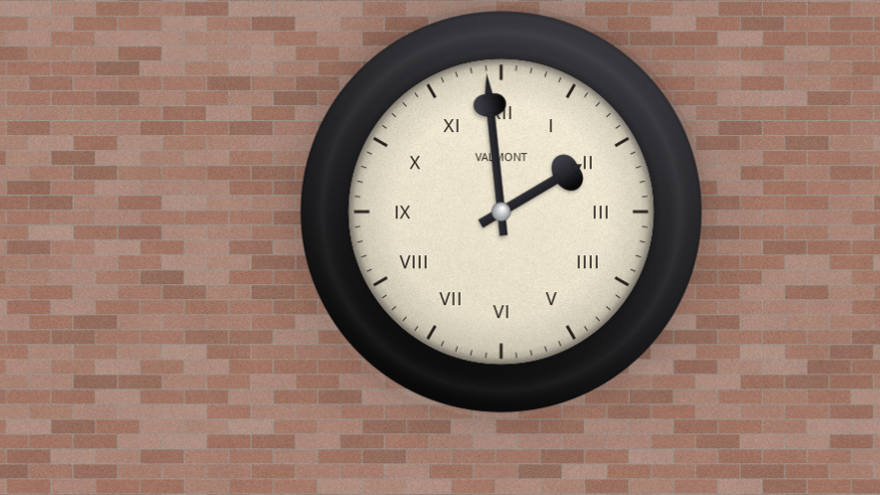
1:59
